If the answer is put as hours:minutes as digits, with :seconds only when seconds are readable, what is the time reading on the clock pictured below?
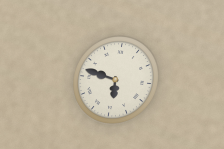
5:47
